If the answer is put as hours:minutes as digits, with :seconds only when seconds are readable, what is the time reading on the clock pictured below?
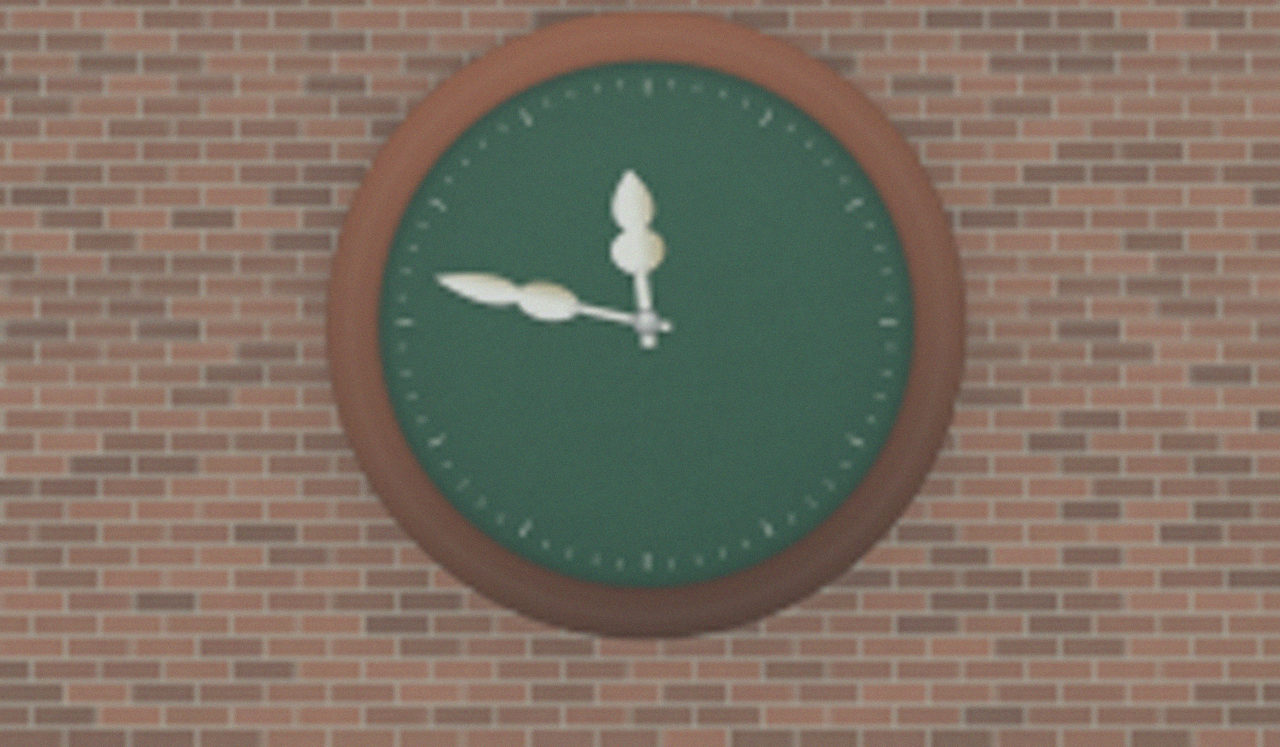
11:47
